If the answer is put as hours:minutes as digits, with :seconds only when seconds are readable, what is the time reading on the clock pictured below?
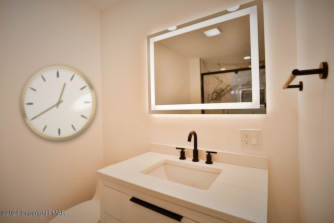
12:40
